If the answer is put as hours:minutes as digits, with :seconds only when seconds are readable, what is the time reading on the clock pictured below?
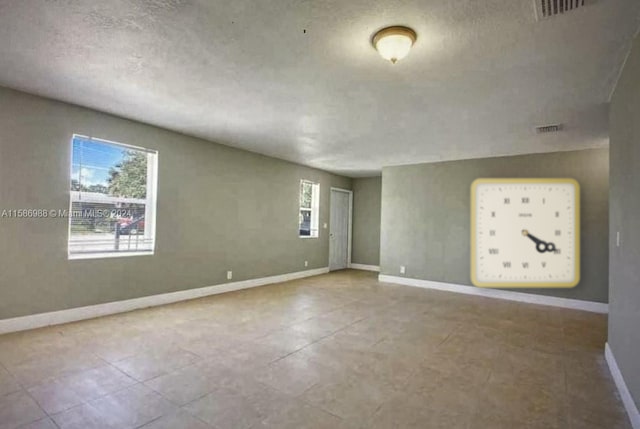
4:20
